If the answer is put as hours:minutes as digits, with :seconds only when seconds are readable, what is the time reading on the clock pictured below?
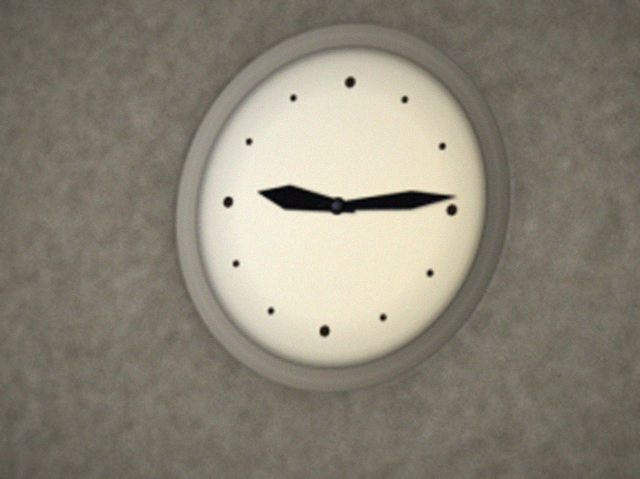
9:14
